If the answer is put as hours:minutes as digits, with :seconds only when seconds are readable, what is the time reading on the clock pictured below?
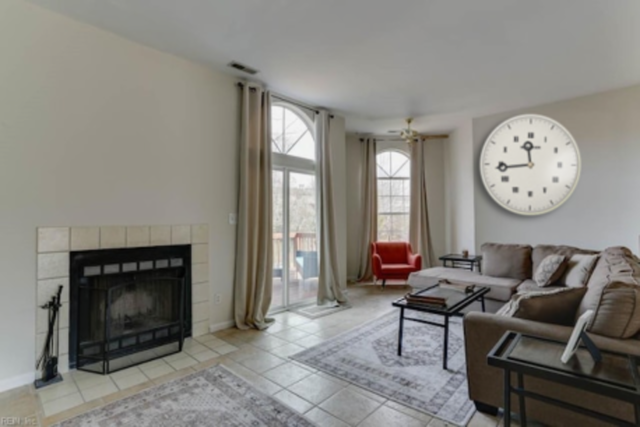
11:44
